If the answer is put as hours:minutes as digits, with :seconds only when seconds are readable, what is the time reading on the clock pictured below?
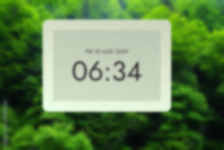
6:34
